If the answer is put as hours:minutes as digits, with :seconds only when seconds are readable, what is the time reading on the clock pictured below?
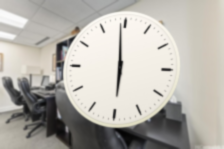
5:59
